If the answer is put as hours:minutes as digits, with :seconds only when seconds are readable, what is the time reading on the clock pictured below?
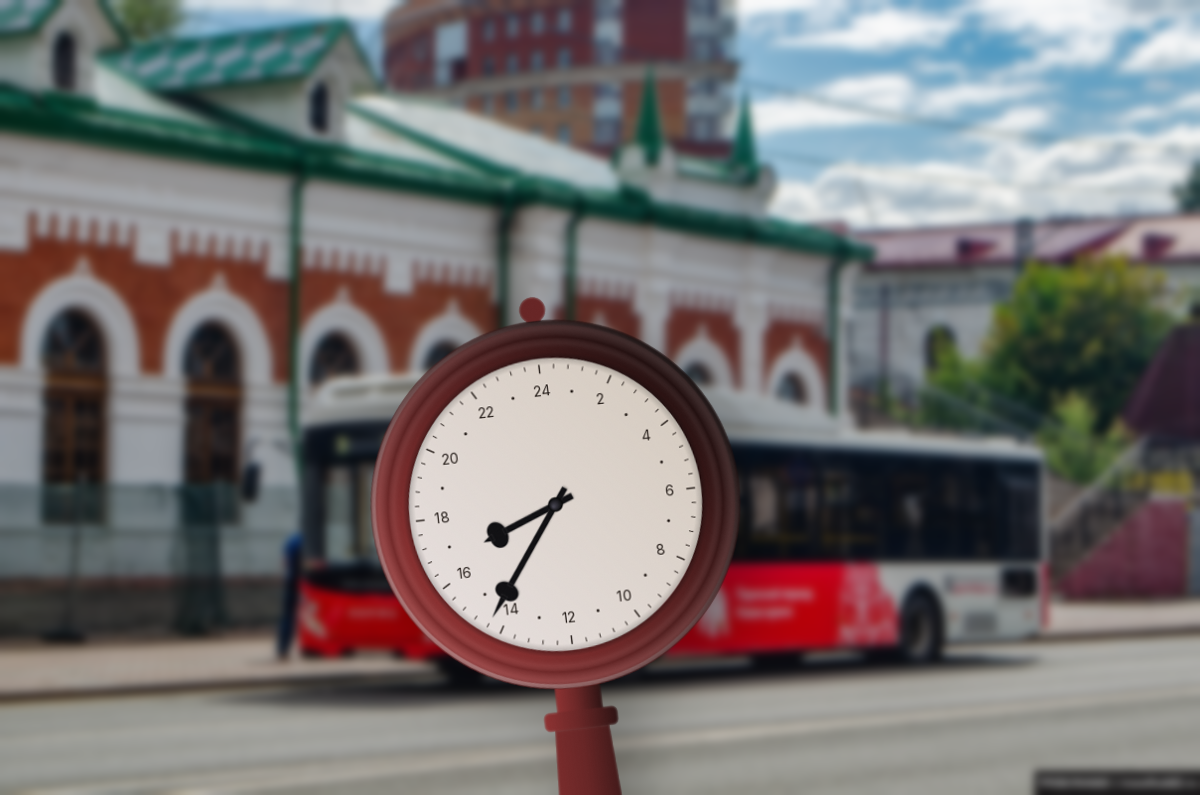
16:36
